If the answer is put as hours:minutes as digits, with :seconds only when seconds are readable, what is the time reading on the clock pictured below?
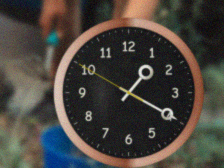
1:19:50
